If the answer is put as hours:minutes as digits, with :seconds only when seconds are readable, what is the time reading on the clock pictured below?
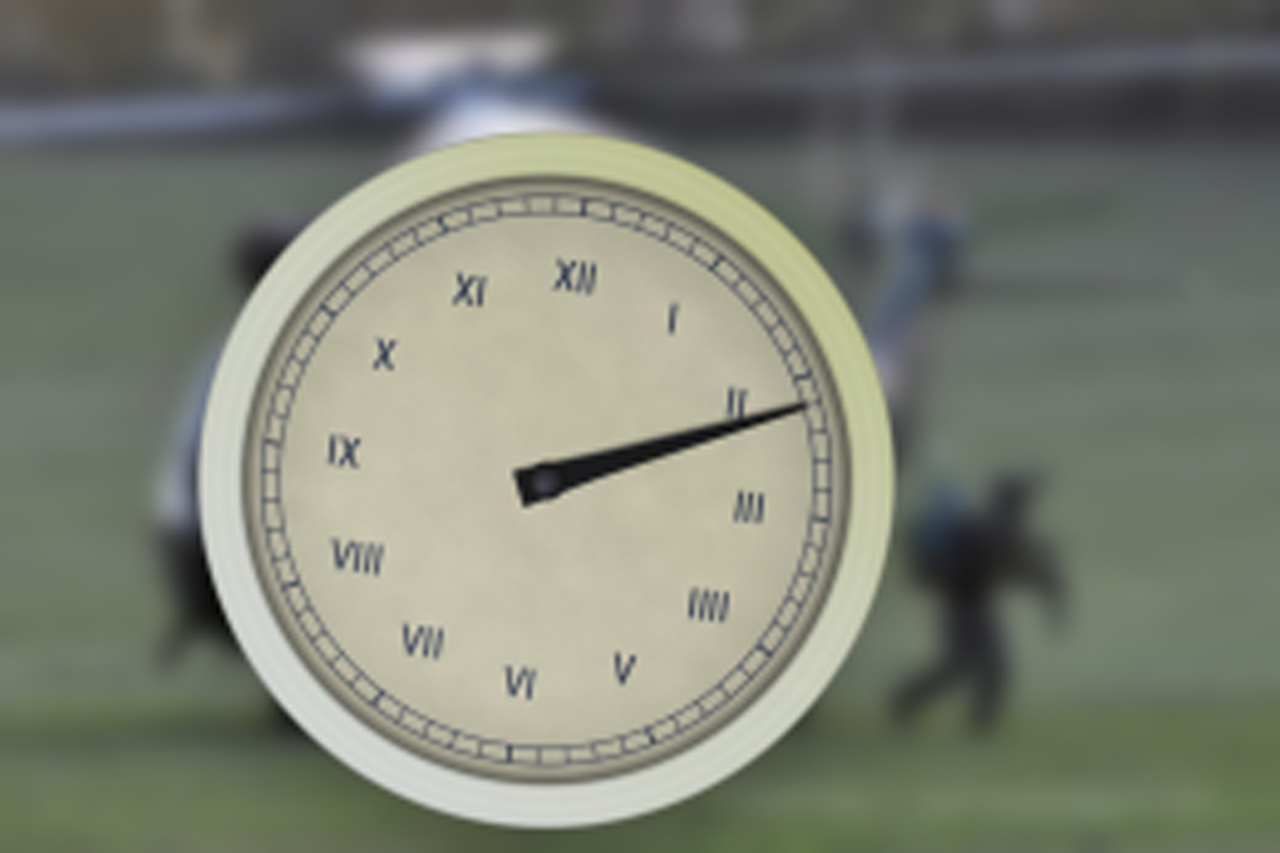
2:11
